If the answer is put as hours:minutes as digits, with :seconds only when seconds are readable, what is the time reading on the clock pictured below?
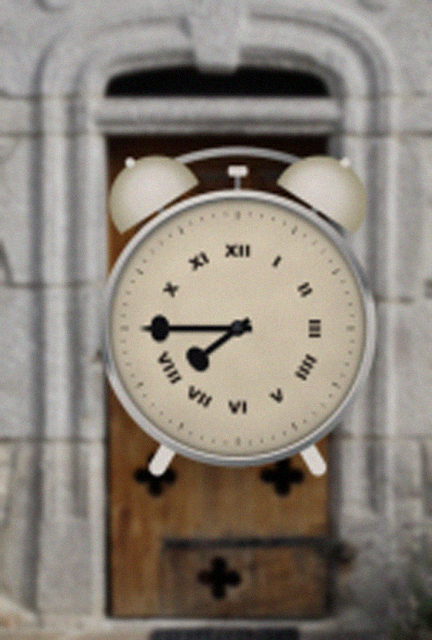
7:45
